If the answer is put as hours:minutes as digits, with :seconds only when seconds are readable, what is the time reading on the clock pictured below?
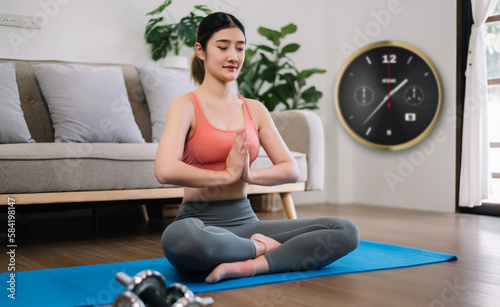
1:37
